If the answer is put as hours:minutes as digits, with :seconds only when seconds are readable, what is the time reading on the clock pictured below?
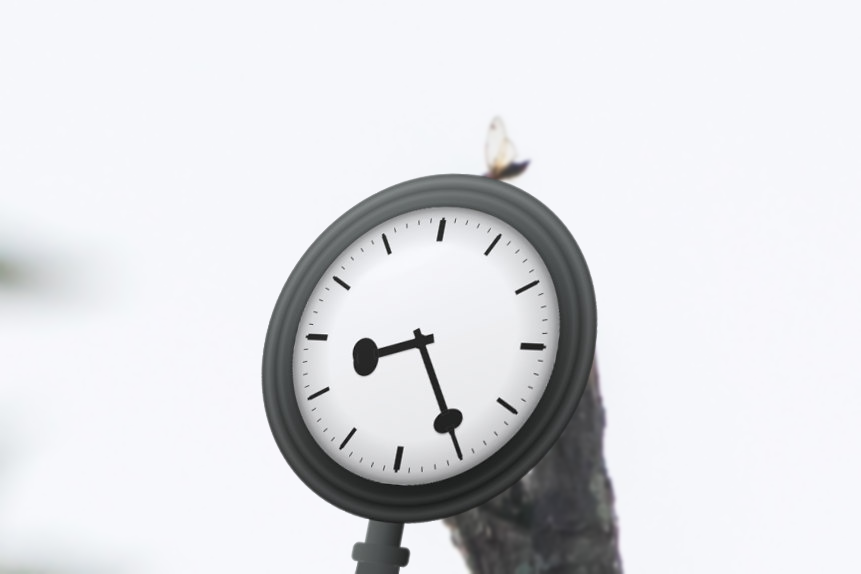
8:25
